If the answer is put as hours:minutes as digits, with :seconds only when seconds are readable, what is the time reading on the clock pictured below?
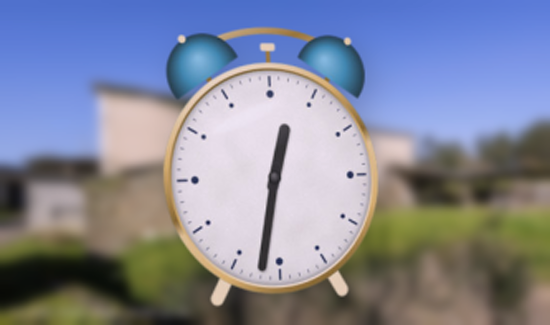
12:32
